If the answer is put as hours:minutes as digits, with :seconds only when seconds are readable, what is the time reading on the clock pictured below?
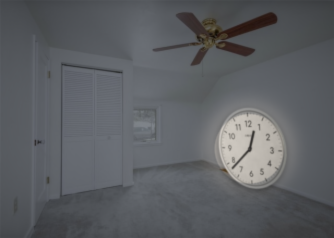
12:38
